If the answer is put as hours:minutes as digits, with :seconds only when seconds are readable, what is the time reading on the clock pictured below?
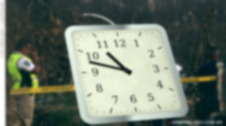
10:48
